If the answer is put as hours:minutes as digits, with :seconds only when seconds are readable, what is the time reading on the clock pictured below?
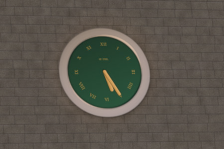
5:25
